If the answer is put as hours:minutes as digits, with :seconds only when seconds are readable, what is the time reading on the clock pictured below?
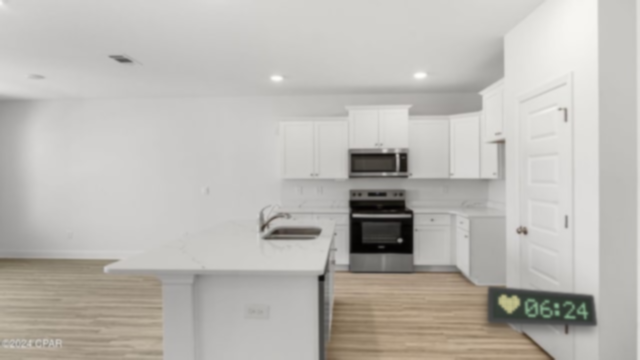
6:24
